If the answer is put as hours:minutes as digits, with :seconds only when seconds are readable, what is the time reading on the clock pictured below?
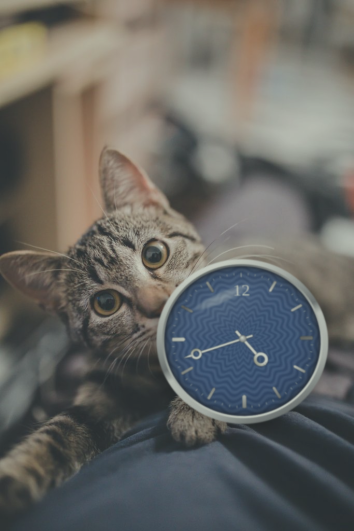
4:42
